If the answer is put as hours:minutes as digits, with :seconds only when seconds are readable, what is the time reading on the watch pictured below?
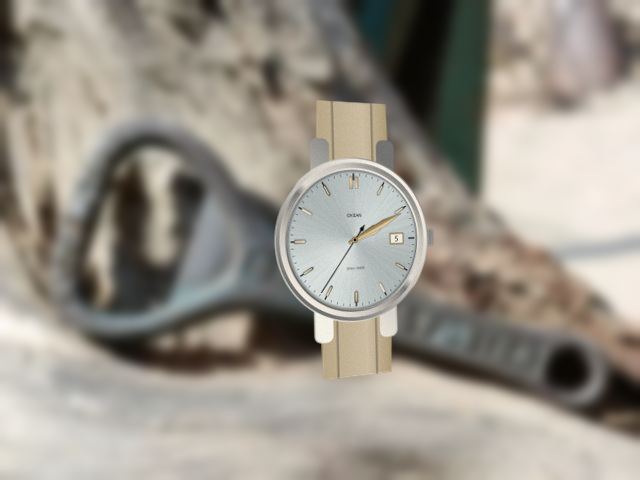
2:10:36
